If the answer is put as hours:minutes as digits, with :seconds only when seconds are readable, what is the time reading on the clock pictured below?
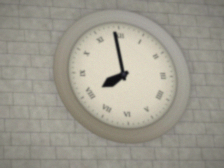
7:59
